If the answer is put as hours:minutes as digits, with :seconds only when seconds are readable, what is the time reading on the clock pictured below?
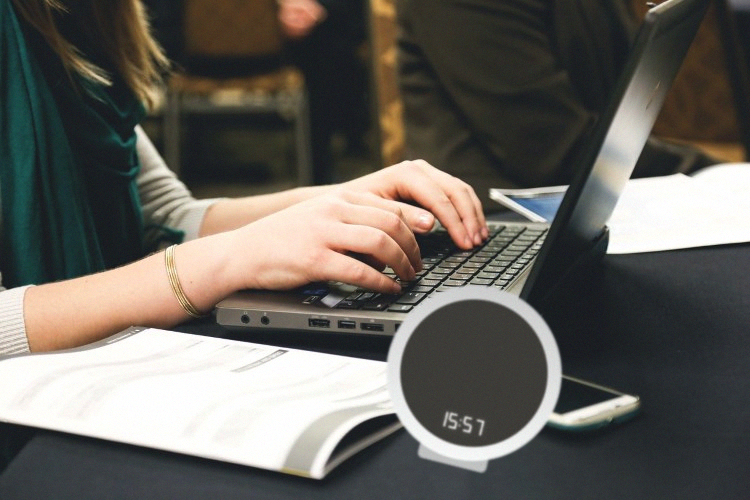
15:57
